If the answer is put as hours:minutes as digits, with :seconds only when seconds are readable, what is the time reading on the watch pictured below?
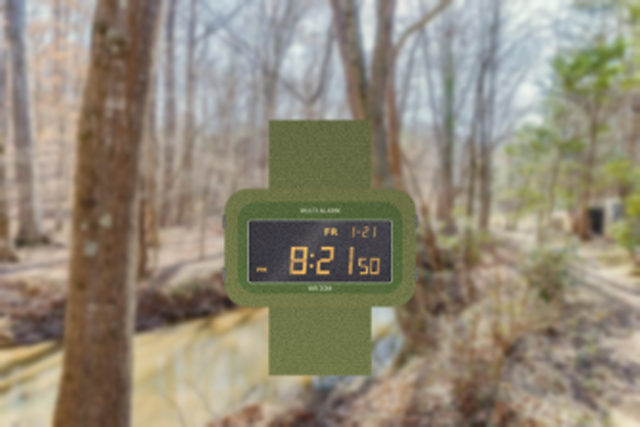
8:21:50
